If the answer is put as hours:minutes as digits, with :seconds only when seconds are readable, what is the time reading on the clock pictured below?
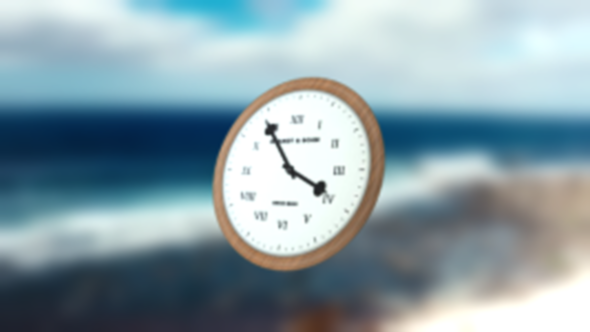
3:54
